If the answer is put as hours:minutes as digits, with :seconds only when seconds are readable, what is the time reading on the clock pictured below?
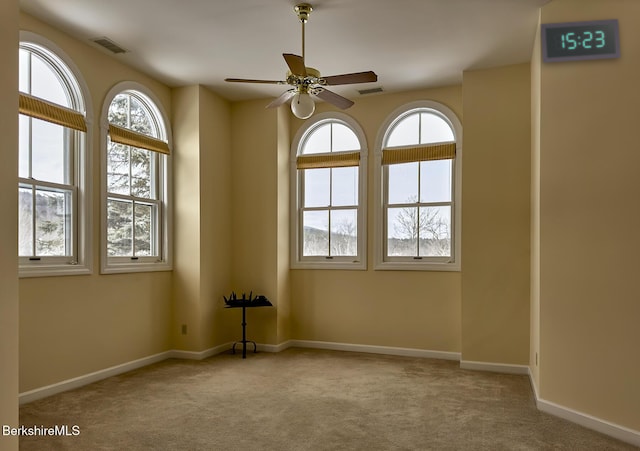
15:23
